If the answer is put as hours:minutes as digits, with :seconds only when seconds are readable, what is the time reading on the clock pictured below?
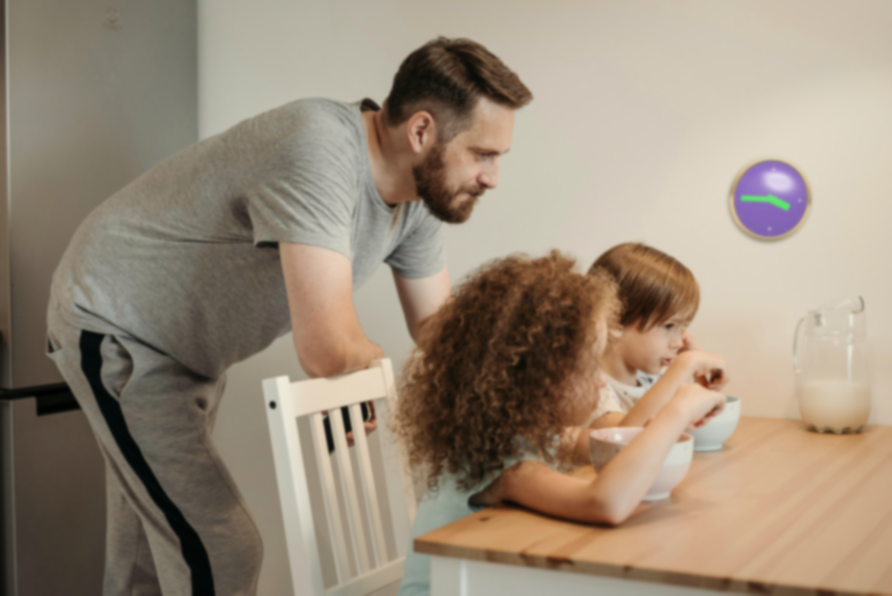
3:45
